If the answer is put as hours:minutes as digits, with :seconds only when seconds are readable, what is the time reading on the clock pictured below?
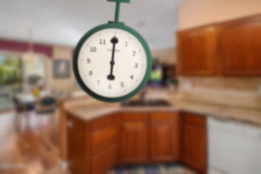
6:00
